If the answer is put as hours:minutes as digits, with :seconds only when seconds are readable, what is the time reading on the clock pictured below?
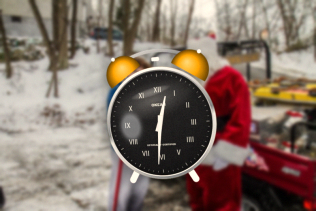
12:31
